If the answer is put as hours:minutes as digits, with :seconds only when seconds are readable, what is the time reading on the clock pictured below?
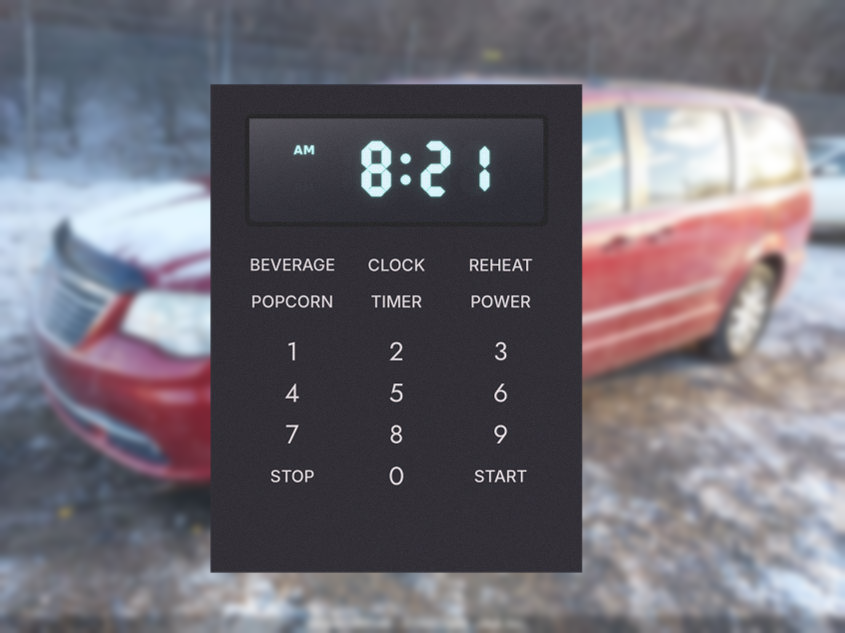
8:21
